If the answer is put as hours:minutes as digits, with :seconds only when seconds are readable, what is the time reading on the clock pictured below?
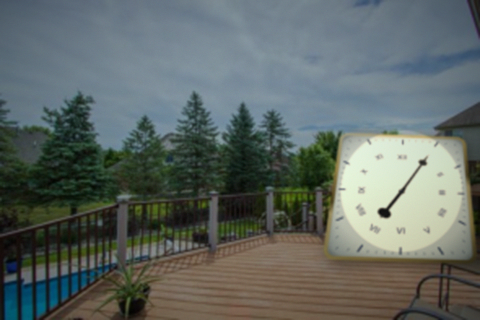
7:05
